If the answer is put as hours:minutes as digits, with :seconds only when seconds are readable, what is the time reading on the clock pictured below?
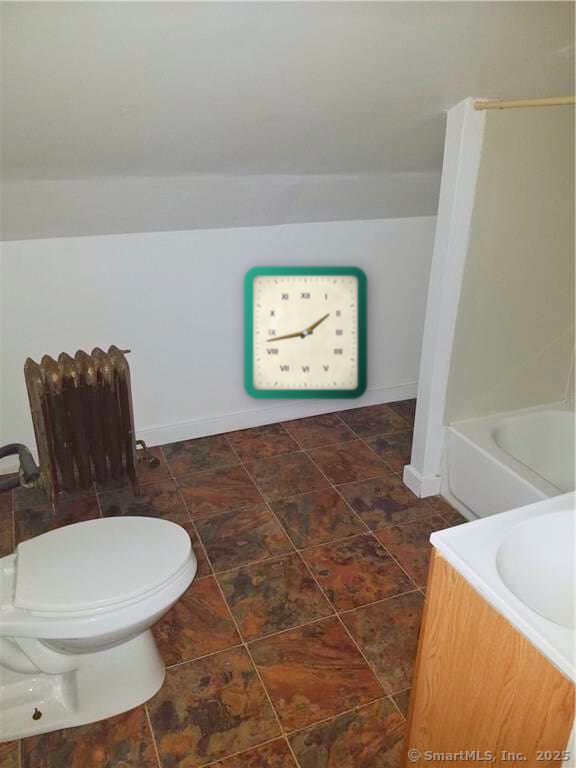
1:43
